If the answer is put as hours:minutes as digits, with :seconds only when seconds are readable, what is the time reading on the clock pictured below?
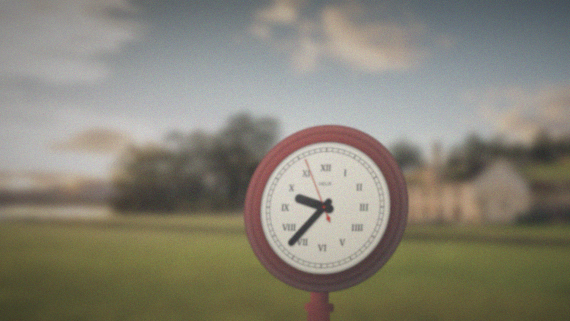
9:36:56
